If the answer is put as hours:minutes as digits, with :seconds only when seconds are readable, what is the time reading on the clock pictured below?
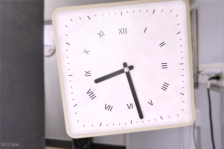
8:28
